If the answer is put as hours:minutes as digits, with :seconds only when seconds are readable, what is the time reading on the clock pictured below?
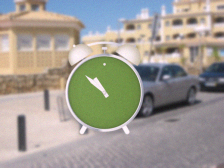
10:52
